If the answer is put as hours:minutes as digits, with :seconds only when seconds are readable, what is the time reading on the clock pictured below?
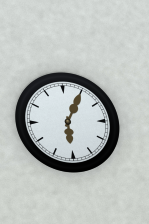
6:05
